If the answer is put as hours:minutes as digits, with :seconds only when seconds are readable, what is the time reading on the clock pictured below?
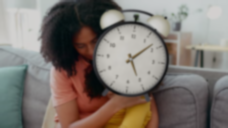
5:08
